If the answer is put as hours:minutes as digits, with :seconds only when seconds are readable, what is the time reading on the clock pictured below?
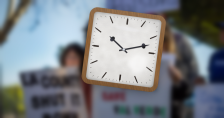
10:12
